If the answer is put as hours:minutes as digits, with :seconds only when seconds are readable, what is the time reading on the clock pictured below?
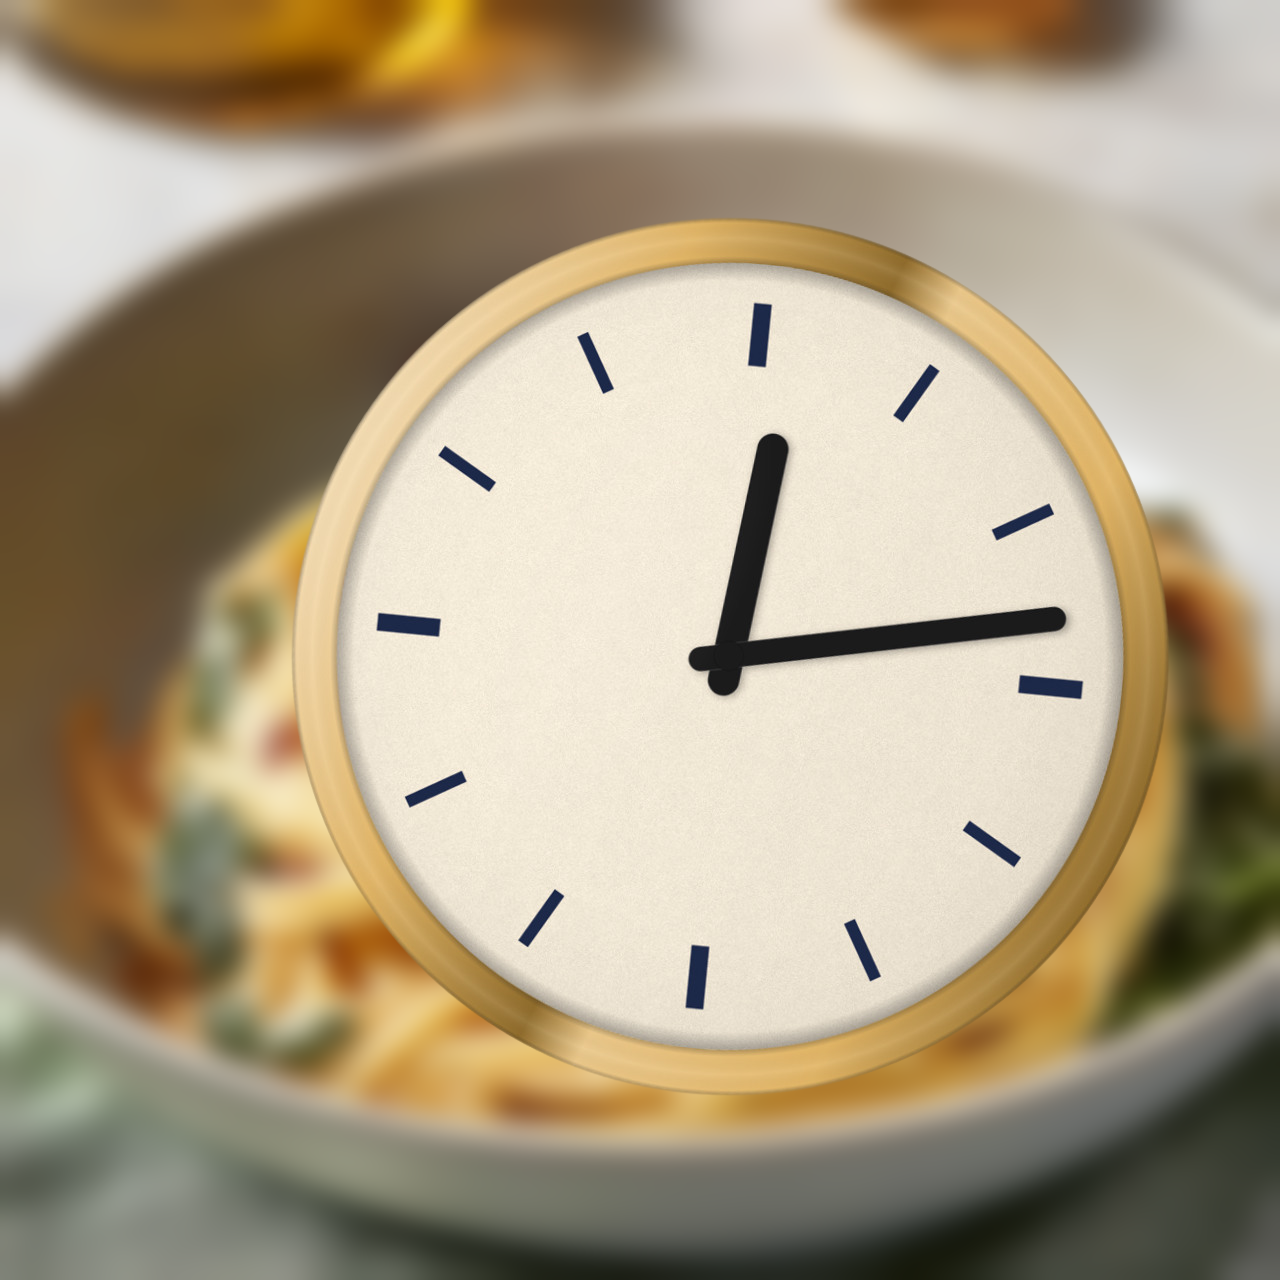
12:13
